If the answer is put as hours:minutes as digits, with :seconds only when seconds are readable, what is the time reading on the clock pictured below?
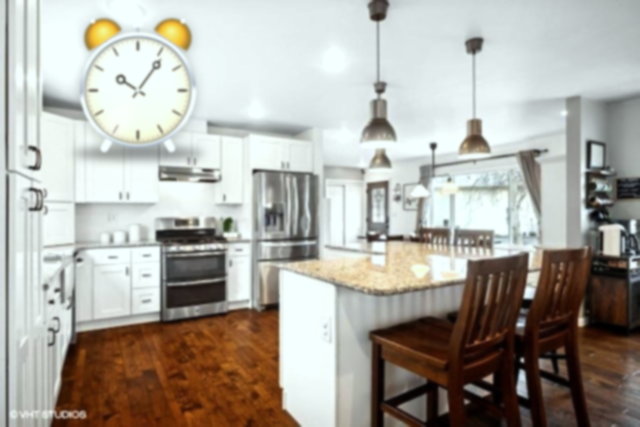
10:06
